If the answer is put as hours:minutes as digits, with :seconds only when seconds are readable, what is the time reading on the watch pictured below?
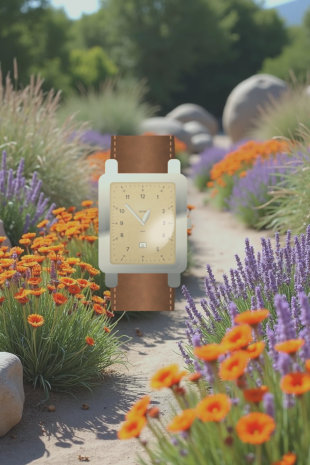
12:53
